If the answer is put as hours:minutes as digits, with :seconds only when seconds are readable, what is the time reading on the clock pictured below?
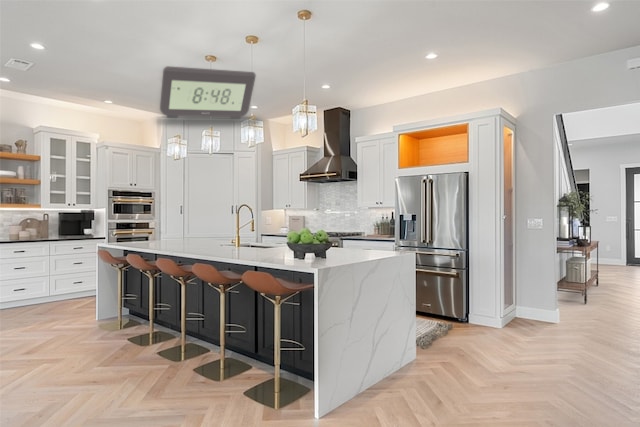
8:48
